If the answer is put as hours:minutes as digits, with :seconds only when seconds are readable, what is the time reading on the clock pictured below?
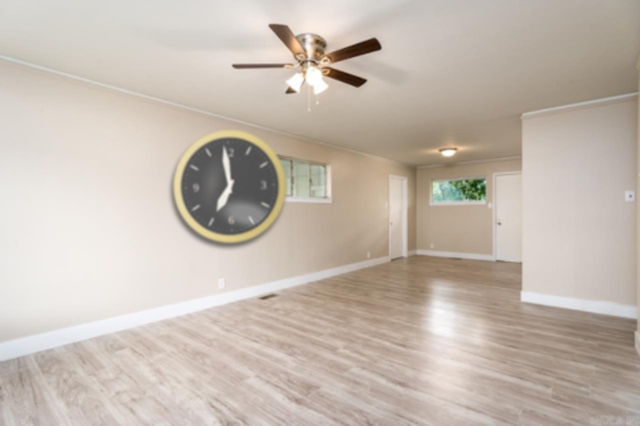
6:59
